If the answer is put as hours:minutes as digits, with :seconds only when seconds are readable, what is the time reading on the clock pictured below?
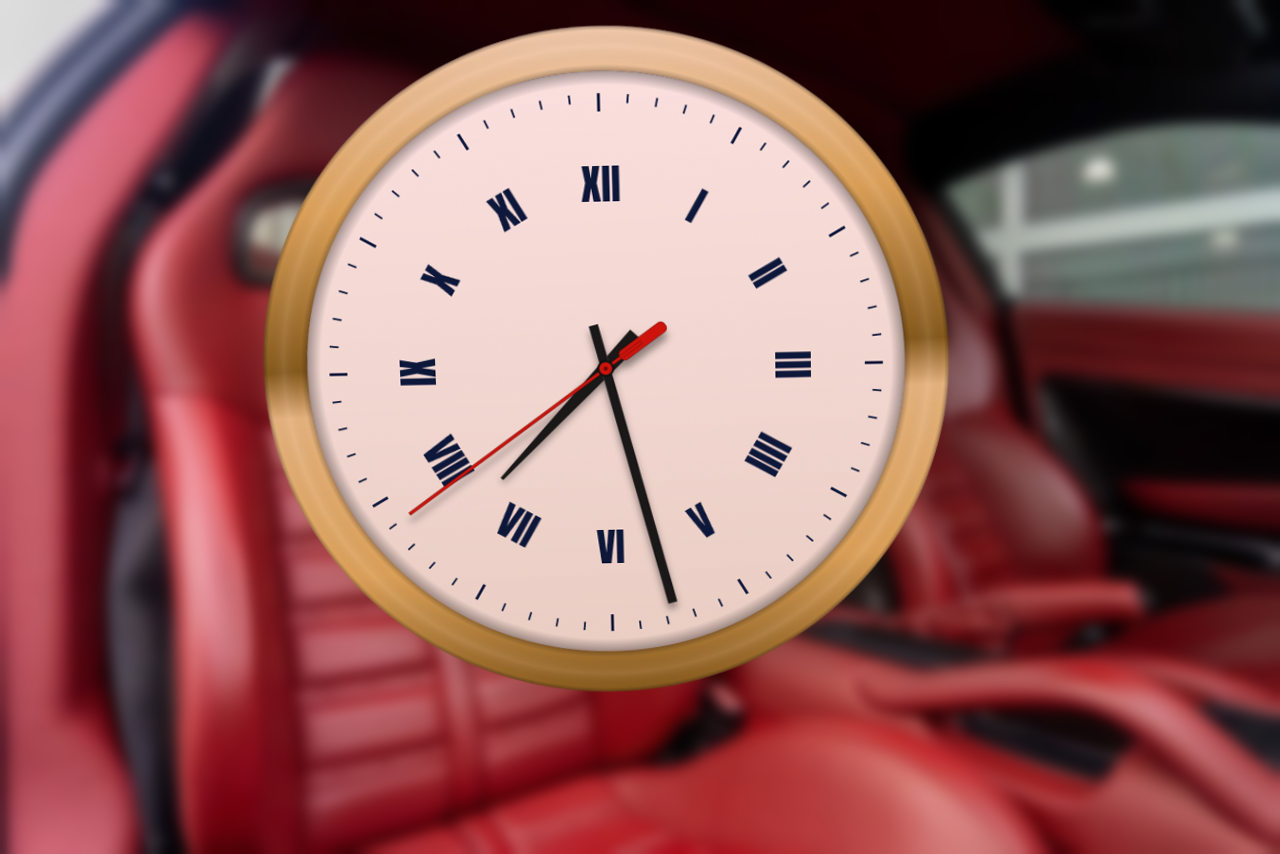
7:27:39
